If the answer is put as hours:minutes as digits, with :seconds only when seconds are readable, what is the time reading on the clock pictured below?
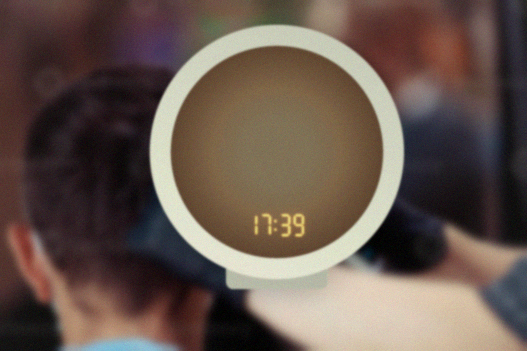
17:39
